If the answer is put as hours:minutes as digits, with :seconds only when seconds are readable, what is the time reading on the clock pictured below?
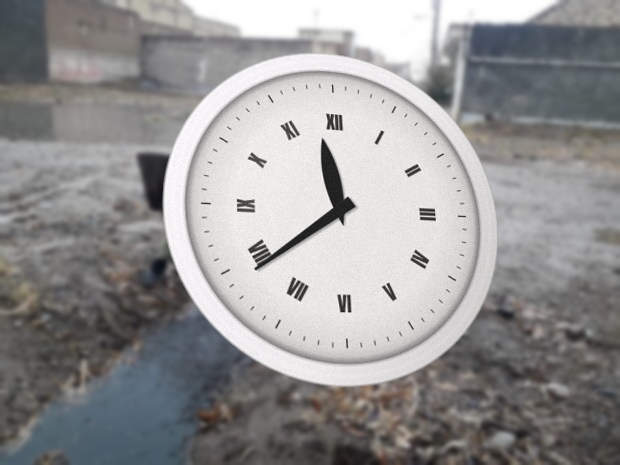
11:39
